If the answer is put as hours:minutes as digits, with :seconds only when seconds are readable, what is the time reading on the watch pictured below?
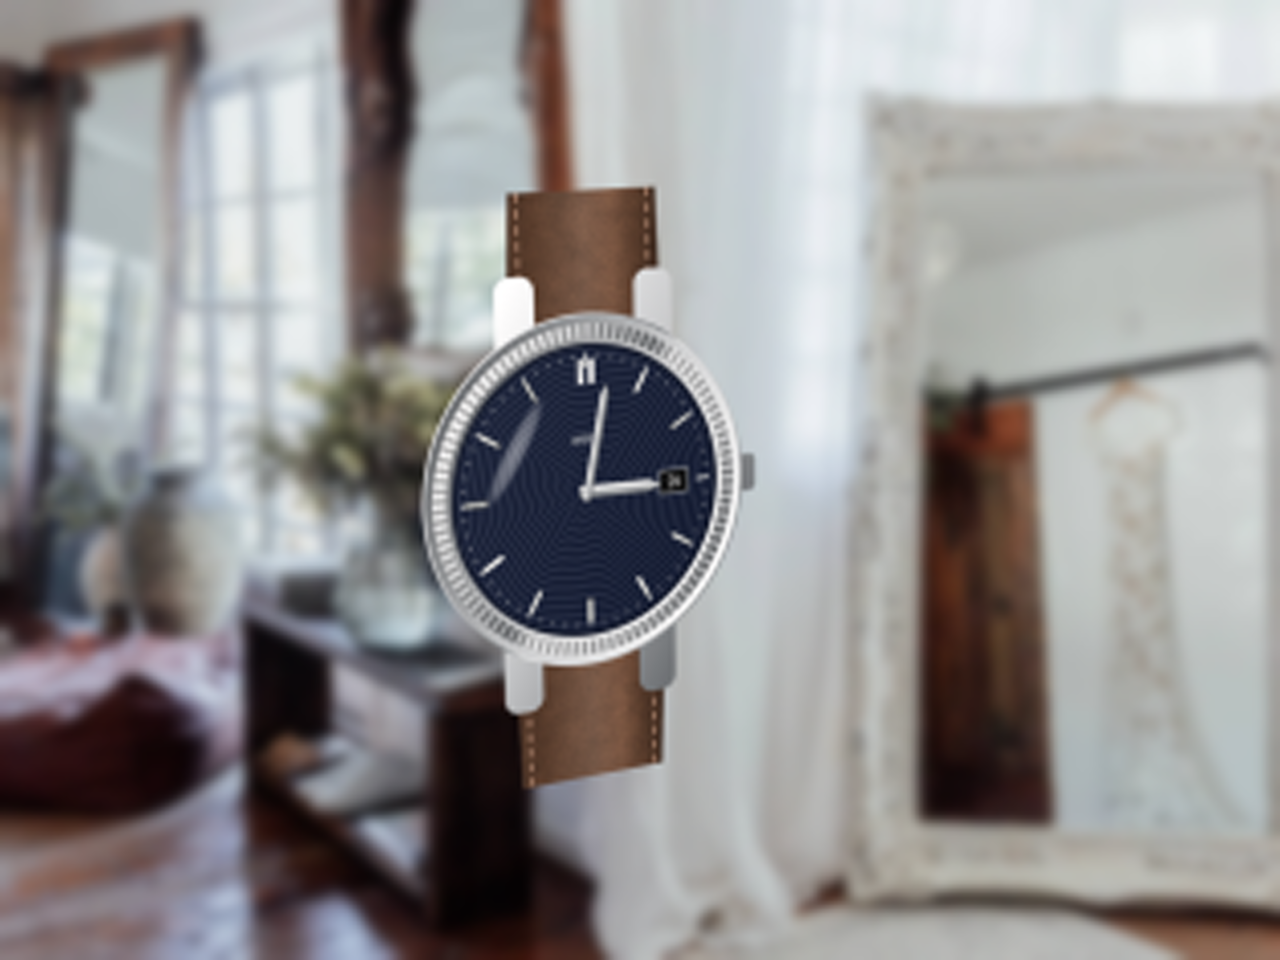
3:02
